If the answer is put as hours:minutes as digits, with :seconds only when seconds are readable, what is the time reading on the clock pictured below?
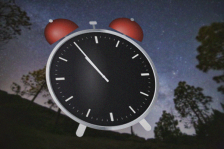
10:55
